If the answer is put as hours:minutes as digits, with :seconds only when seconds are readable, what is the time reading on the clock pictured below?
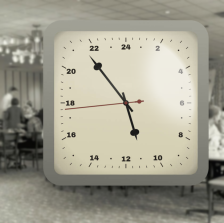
10:53:44
